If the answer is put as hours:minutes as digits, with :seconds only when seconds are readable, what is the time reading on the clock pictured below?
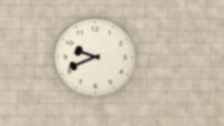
9:41
